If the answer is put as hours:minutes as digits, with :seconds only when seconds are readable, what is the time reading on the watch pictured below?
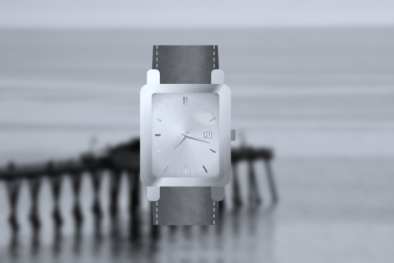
7:18
